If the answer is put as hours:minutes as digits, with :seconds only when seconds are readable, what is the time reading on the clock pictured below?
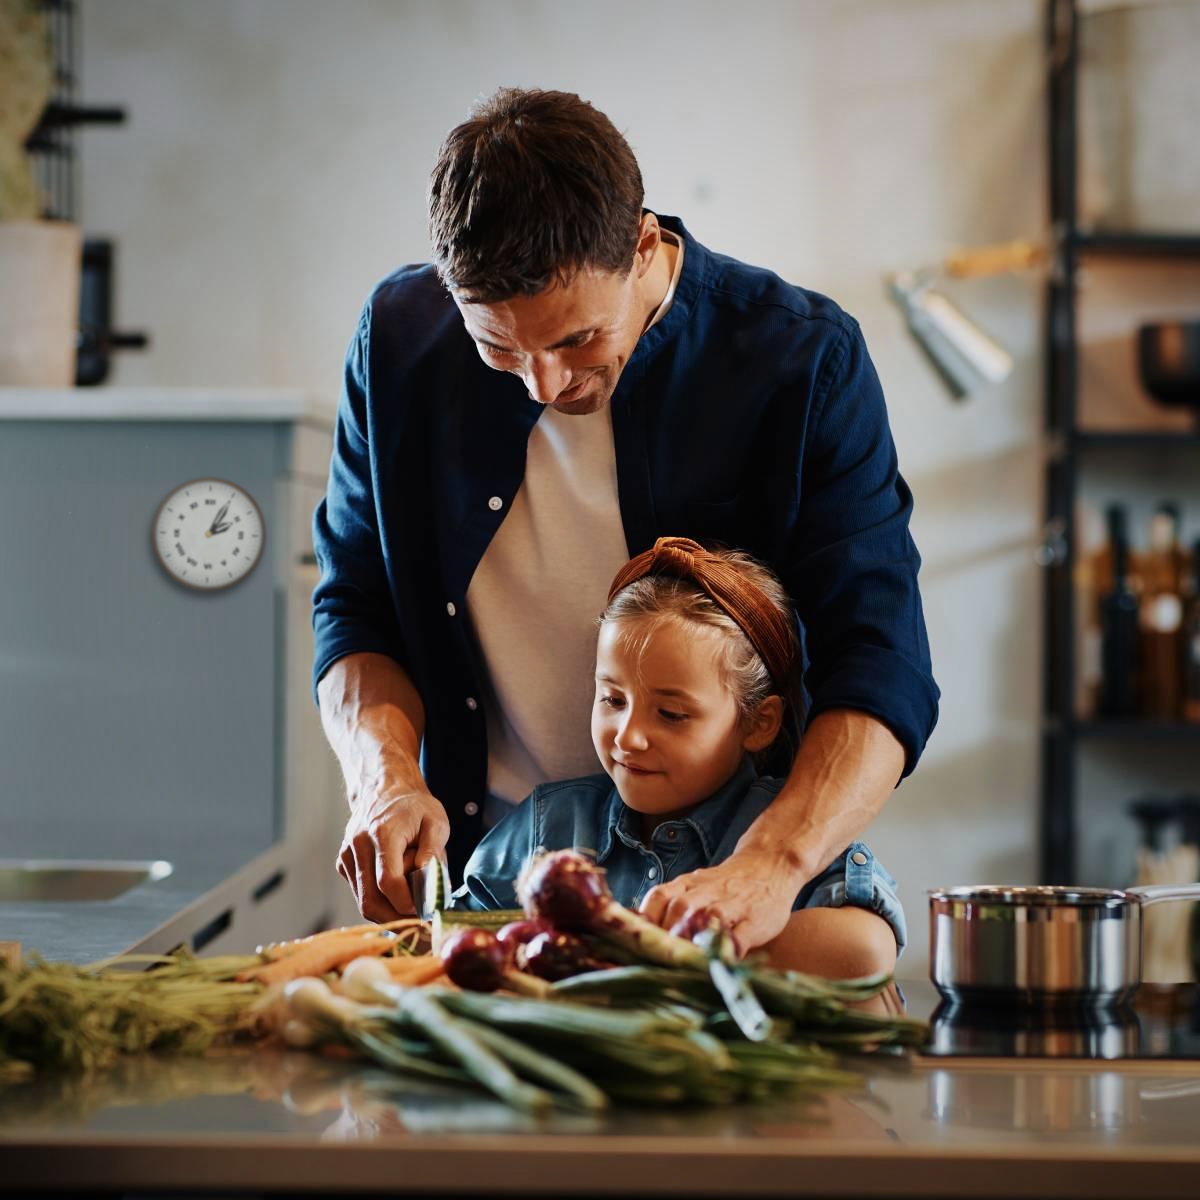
2:05
